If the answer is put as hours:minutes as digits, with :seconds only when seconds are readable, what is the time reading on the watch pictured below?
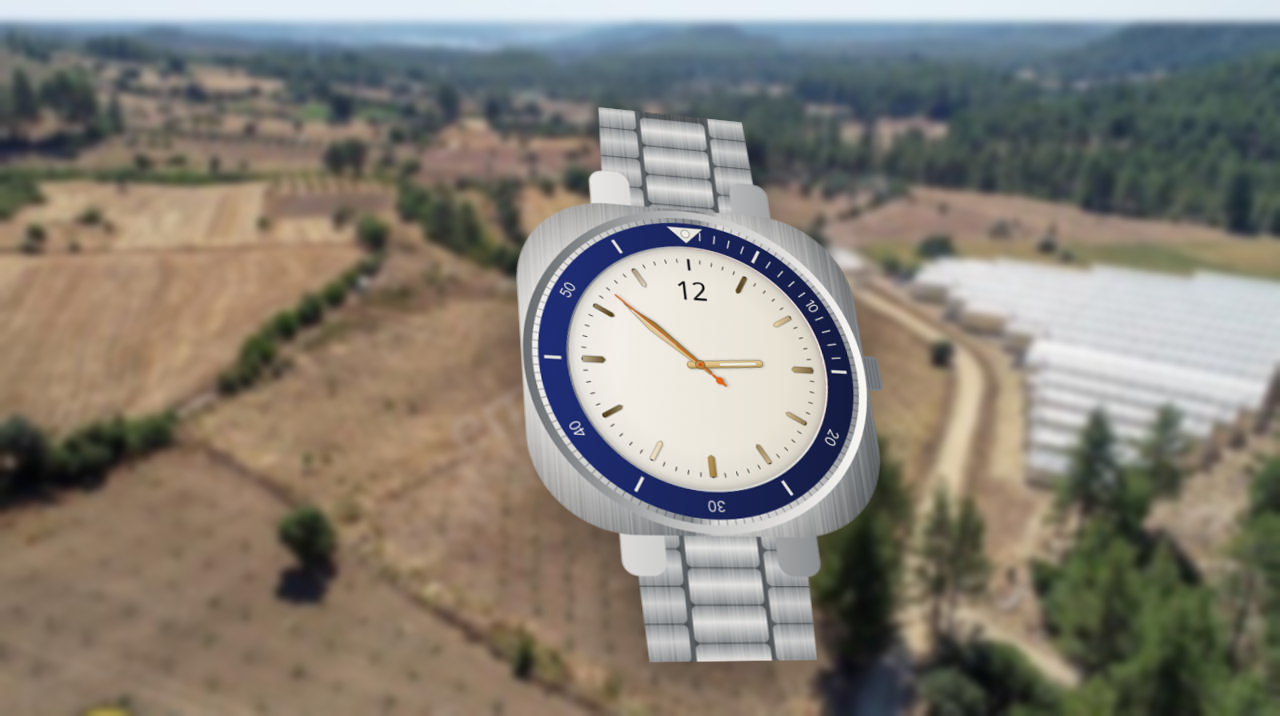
2:51:52
